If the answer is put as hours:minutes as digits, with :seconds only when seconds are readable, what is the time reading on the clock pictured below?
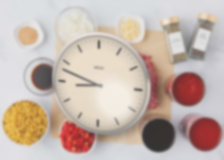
8:48
